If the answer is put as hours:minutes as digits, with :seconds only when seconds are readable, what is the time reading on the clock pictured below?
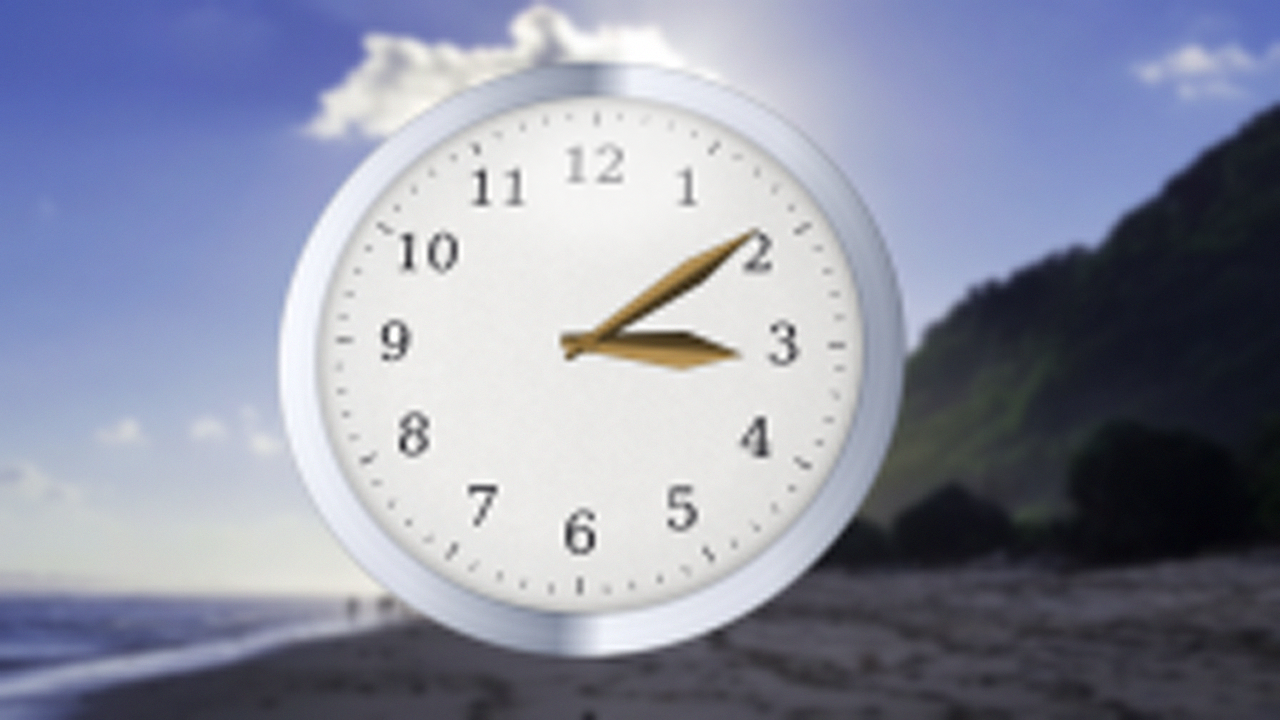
3:09
